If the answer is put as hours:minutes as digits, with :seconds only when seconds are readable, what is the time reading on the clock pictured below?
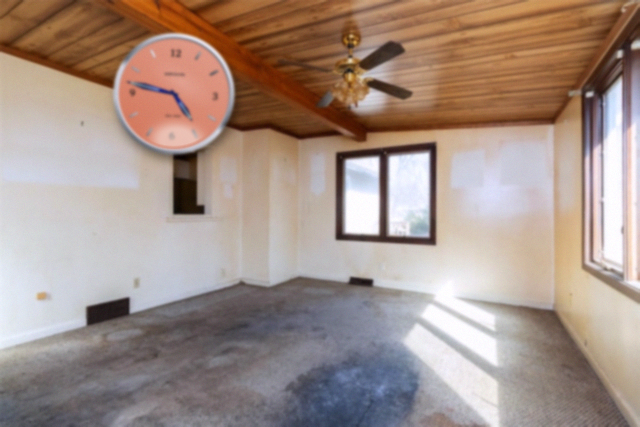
4:47
